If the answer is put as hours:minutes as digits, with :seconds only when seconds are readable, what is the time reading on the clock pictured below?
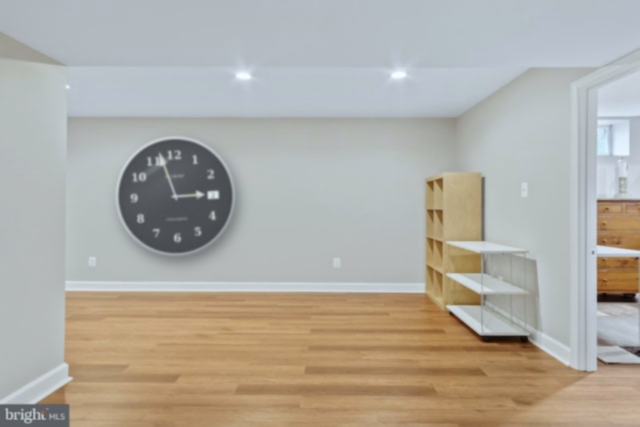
2:57
